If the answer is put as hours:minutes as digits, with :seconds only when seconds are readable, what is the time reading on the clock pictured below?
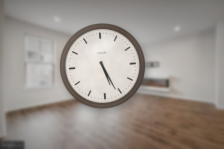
5:26
